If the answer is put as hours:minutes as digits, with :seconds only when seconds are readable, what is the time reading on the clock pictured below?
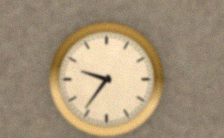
9:36
